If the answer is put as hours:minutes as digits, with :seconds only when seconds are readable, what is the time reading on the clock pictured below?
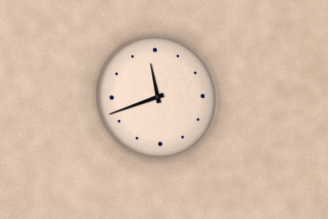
11:42
